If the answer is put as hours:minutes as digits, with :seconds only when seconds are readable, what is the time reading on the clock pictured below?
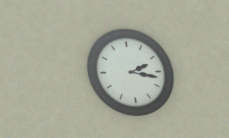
2:17
